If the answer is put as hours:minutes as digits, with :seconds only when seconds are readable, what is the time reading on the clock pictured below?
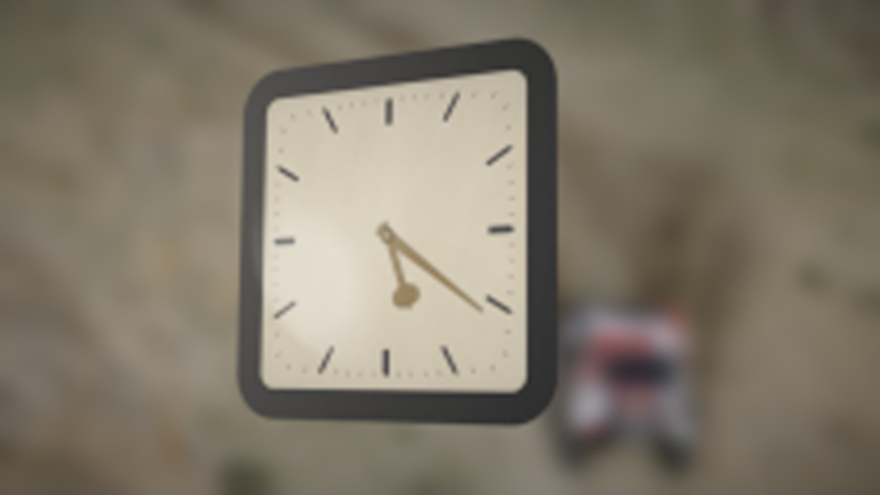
5:21
